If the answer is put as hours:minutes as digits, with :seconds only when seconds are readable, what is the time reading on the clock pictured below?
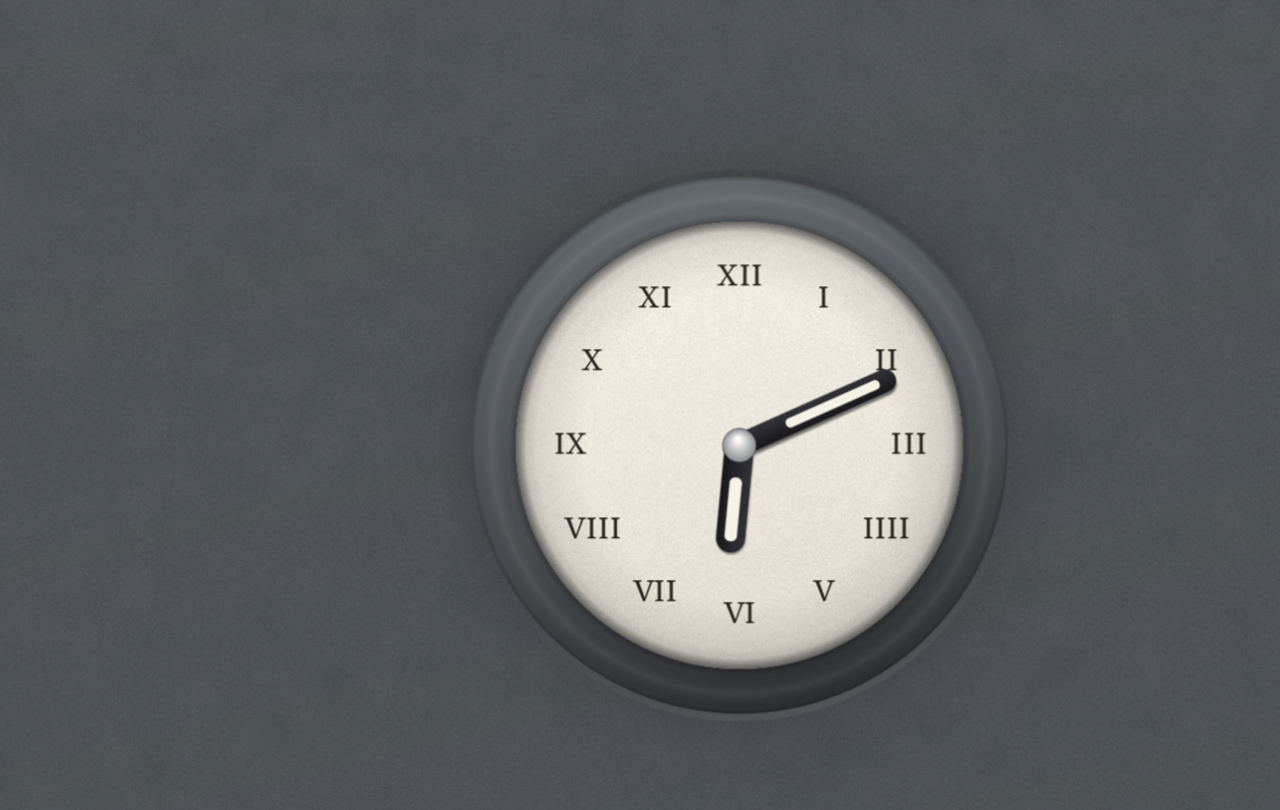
6:11
